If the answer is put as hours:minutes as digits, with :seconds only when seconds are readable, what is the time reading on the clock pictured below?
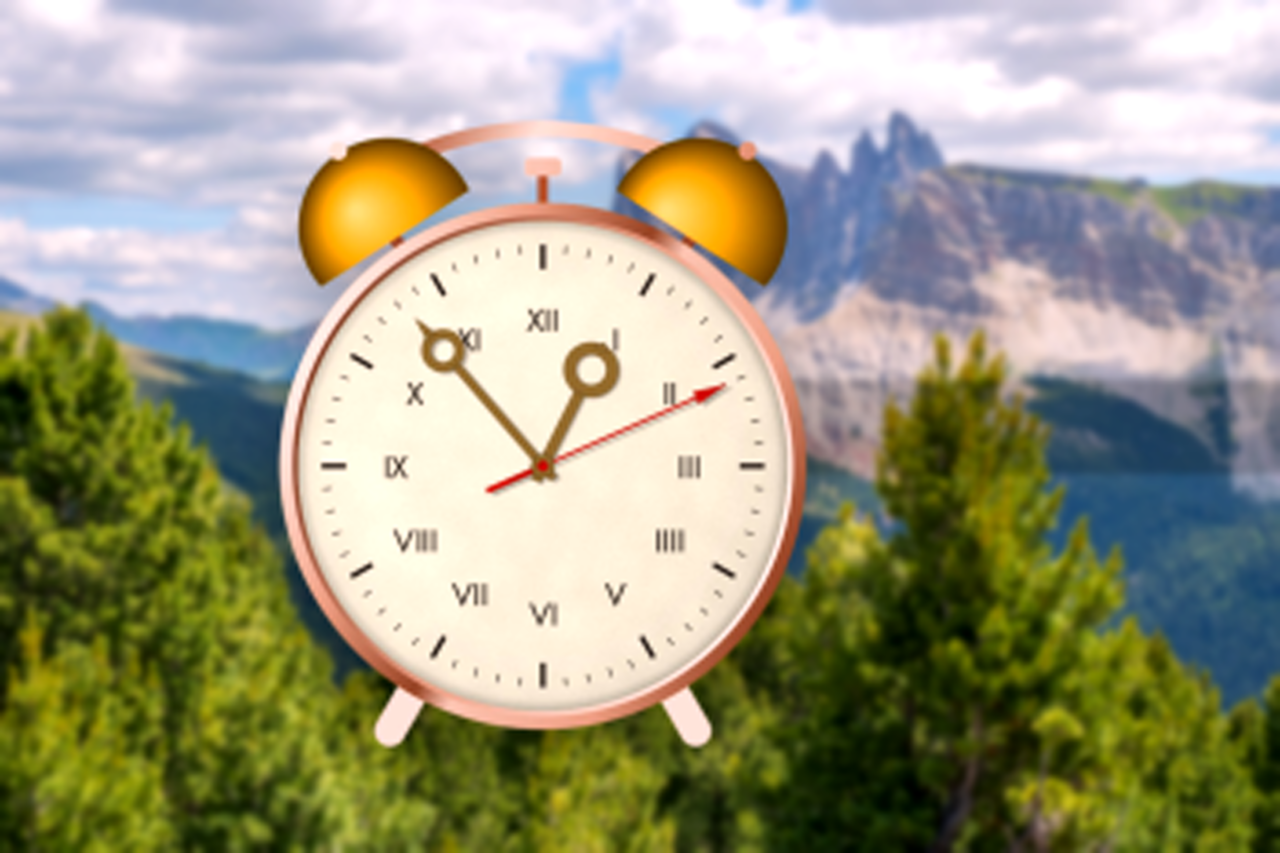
12:53:11
